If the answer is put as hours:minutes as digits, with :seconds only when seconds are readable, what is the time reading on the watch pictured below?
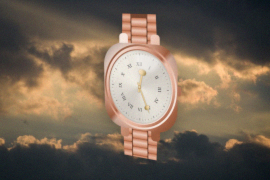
12:26
